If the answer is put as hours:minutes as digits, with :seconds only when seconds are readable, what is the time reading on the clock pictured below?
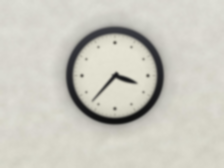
3:37
